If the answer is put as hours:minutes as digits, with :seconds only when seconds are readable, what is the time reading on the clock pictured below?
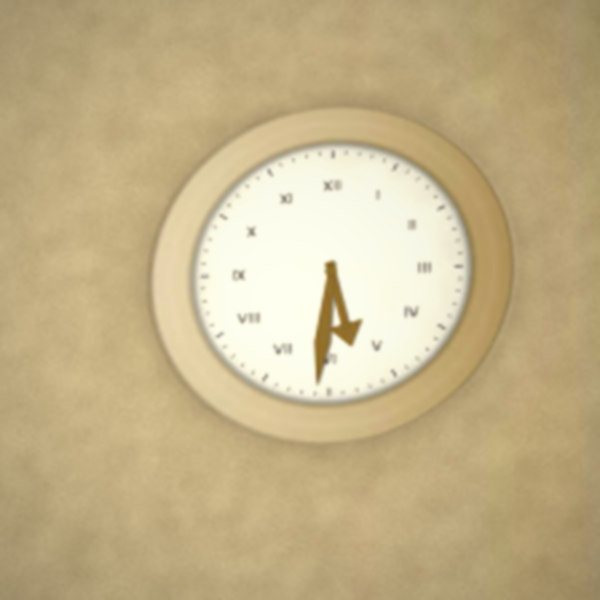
5:31
